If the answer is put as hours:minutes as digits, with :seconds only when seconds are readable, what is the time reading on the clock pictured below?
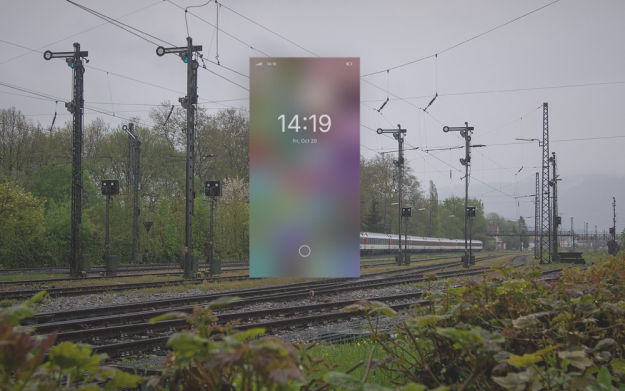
14:19
